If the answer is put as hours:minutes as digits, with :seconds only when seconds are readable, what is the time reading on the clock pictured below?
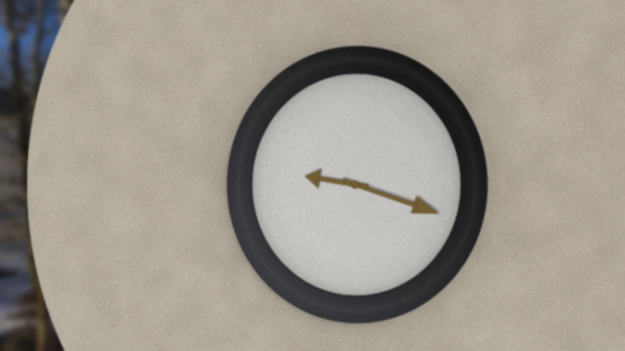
9:18
